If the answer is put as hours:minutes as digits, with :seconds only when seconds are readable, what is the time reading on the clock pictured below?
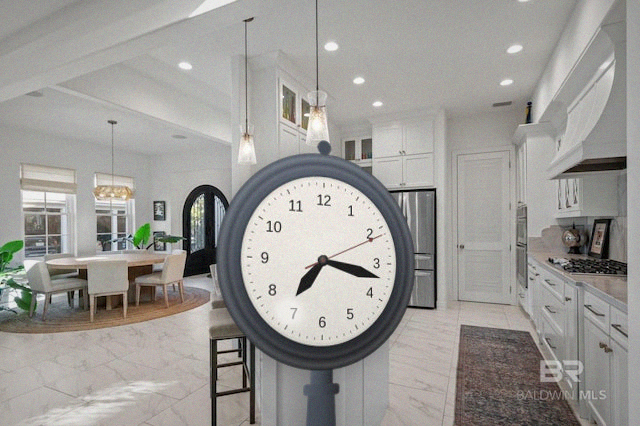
7:17:11
